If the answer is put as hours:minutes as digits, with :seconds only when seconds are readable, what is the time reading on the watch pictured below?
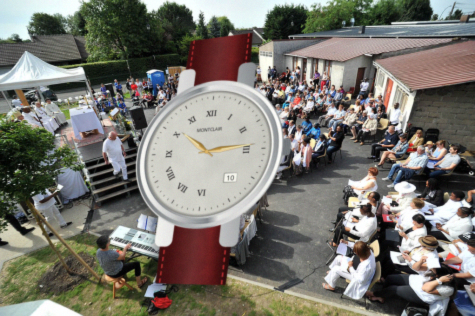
10:14
